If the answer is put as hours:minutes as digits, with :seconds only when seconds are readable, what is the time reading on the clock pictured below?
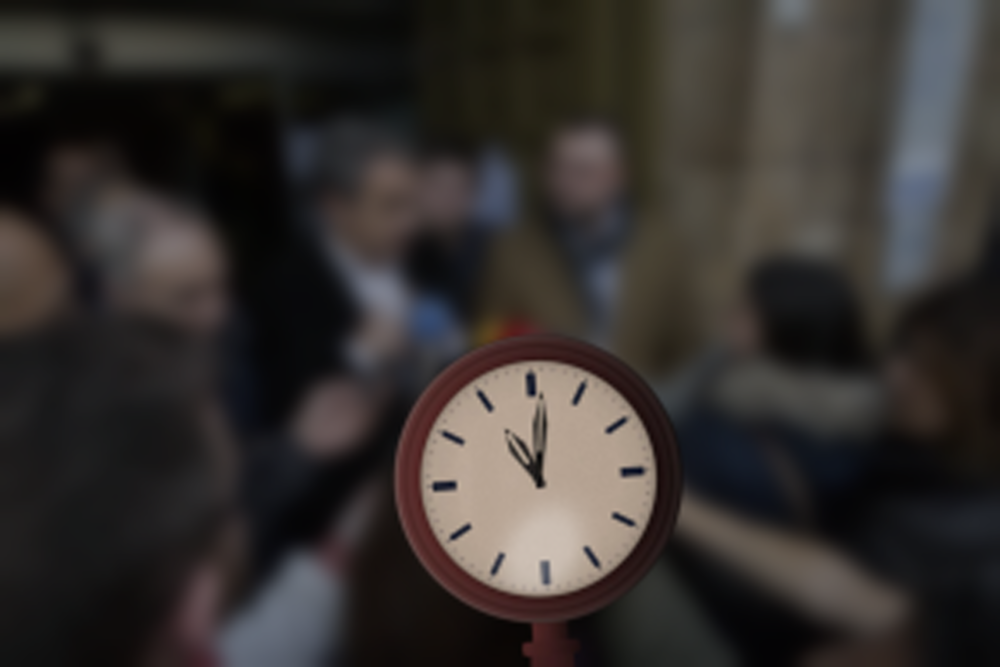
11:01
